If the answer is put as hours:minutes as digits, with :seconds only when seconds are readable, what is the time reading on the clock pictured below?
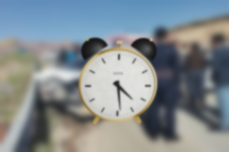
4:29
